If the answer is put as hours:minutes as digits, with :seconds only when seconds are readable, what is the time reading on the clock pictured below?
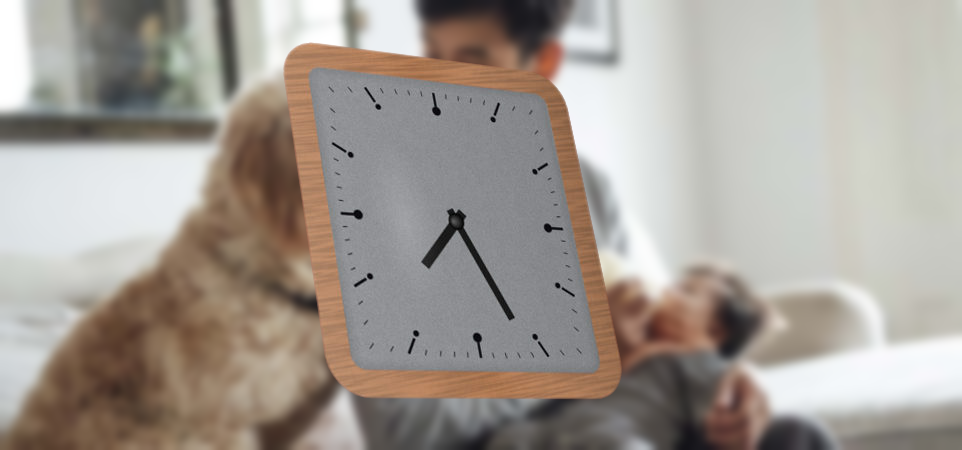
7:26
